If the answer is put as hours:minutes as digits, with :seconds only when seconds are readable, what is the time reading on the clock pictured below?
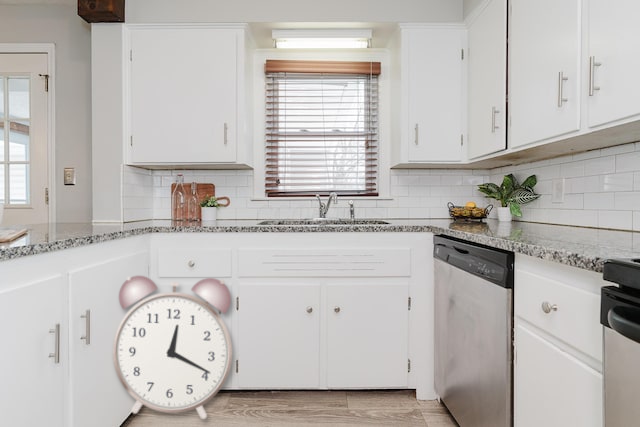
12:19
